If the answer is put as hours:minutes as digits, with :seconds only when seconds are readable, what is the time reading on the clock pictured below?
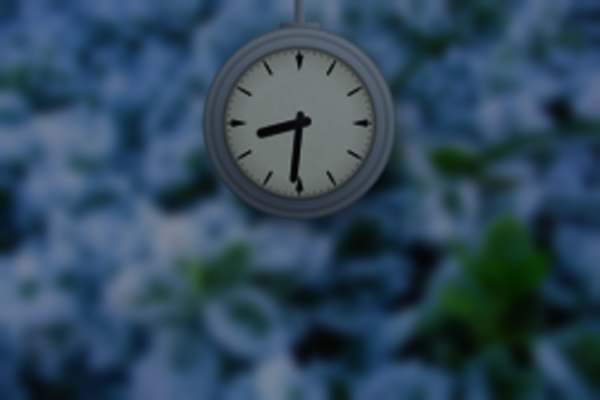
8:31
